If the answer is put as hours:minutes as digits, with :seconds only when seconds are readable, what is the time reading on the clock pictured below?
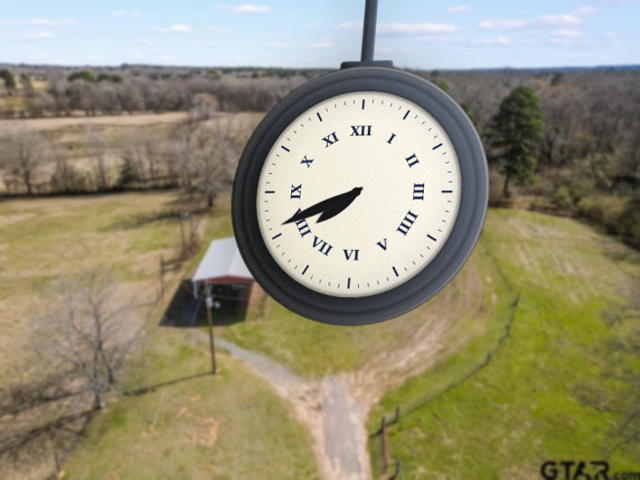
7:41
